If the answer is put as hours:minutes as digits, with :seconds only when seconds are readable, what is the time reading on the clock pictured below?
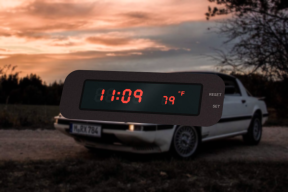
11:09
